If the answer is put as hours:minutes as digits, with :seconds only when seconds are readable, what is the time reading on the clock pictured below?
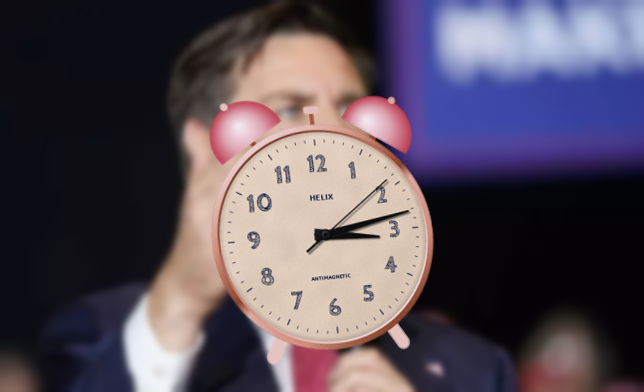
3:13:09
